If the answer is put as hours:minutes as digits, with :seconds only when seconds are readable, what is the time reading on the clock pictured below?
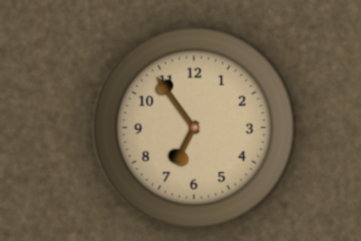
6:54
